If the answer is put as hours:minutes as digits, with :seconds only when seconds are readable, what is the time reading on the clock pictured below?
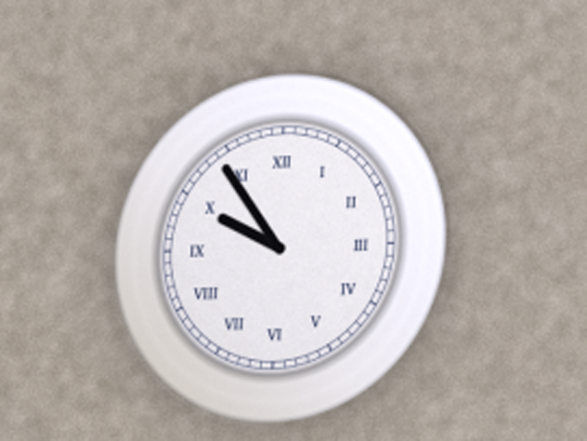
9:54
